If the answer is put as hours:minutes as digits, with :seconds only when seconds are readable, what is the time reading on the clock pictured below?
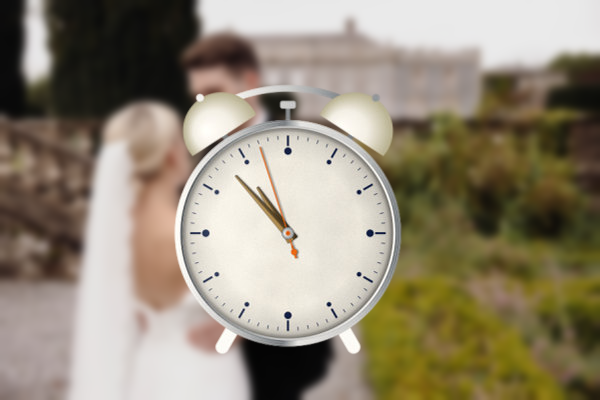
10:52:57
